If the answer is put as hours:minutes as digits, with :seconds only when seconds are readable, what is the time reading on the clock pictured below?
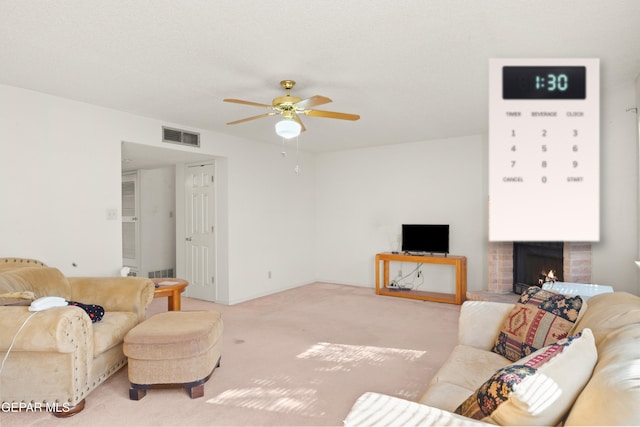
1:30
